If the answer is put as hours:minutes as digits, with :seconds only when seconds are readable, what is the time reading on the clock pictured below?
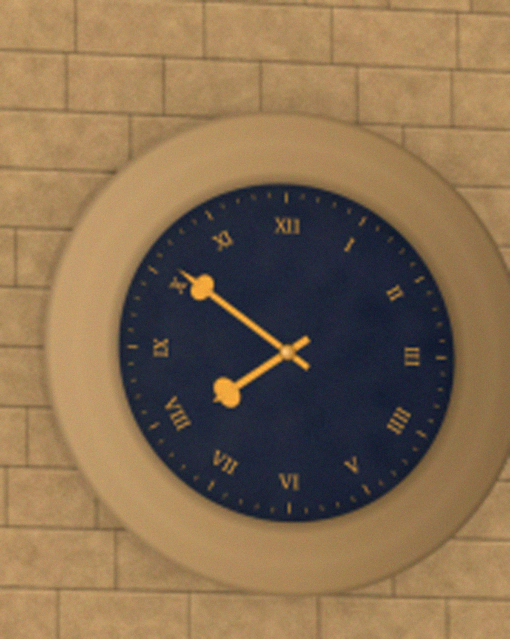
7:51
